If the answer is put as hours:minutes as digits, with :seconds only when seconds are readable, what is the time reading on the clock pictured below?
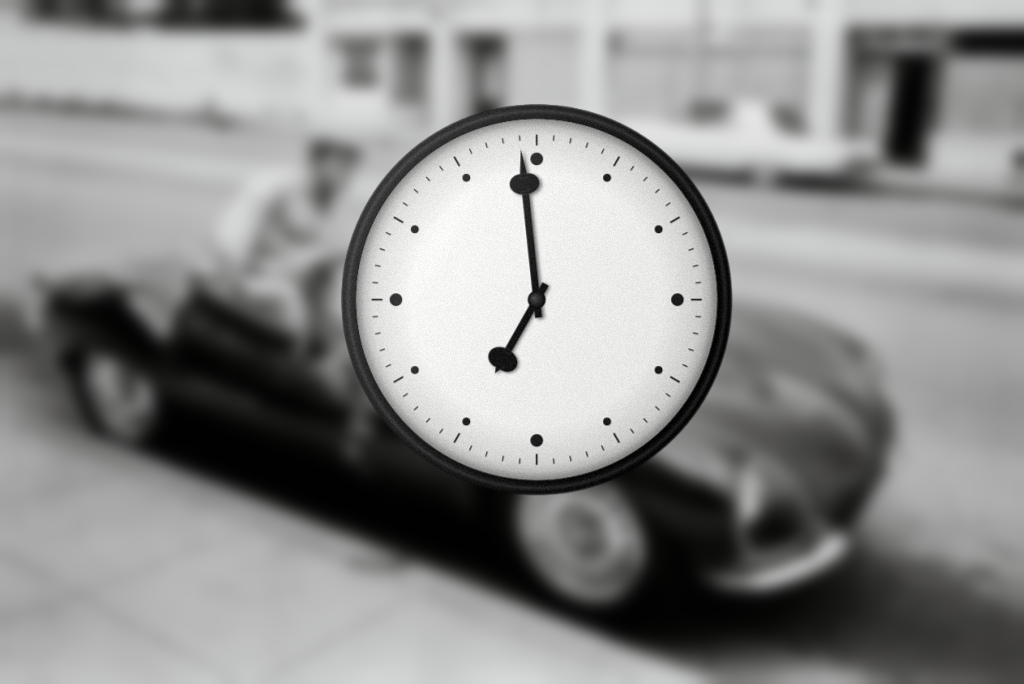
6:59
